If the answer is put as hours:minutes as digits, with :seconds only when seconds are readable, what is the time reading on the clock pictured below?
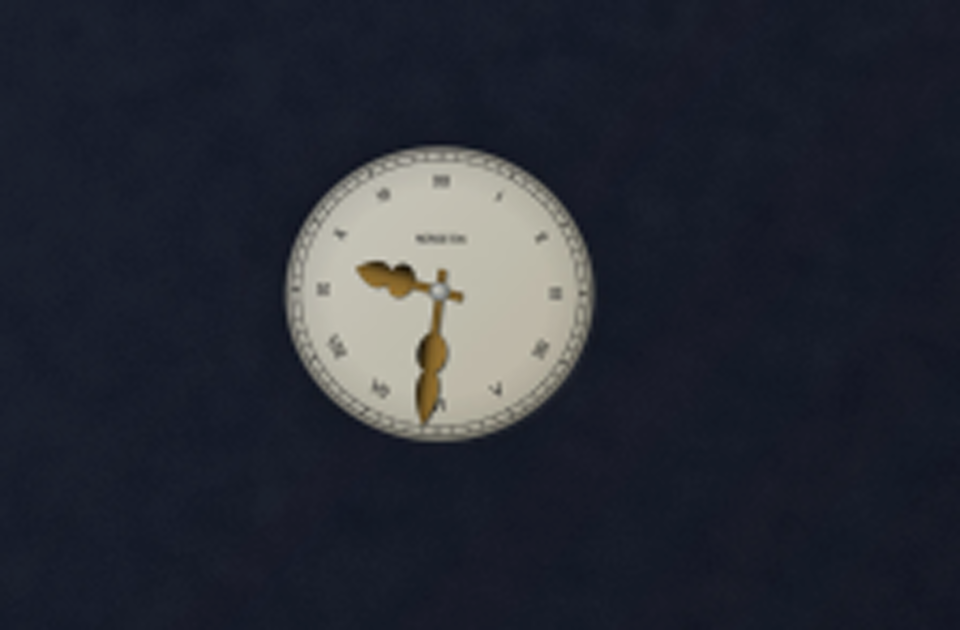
9:31
